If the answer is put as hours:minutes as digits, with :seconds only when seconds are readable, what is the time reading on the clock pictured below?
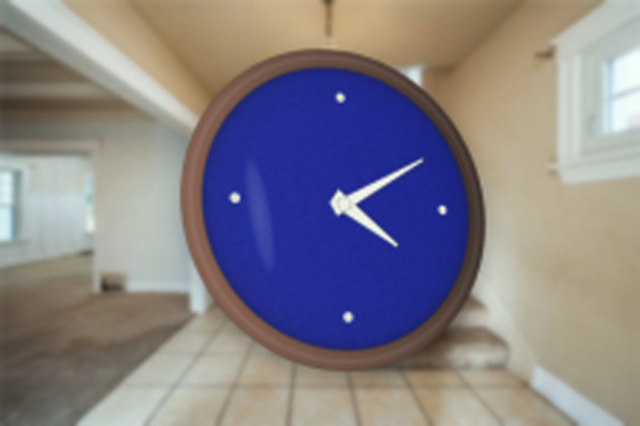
4:10
